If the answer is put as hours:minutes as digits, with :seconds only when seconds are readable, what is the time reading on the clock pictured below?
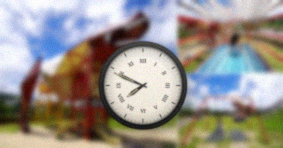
7:49
